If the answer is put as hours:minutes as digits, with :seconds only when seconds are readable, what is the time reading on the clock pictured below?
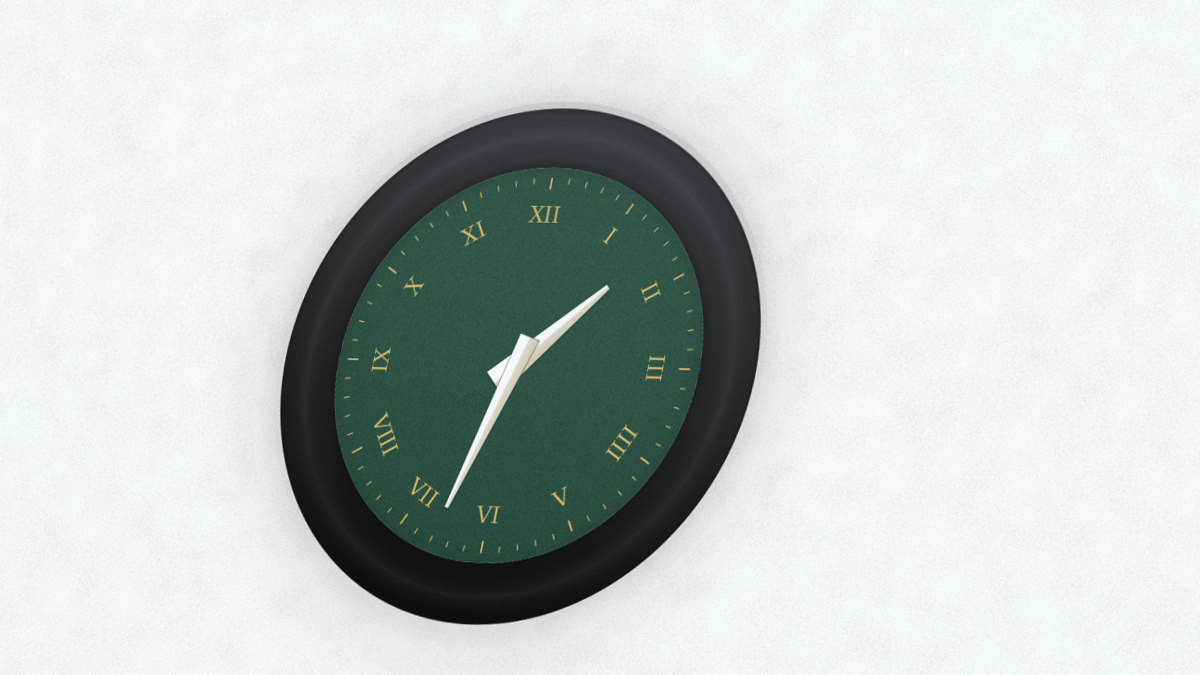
1:33
